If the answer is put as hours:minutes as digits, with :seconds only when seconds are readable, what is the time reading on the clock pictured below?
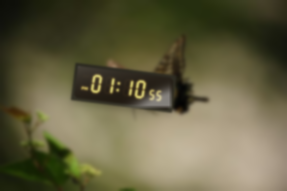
1:10
